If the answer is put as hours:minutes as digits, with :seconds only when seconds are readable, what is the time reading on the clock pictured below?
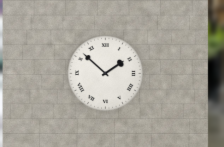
1:52
